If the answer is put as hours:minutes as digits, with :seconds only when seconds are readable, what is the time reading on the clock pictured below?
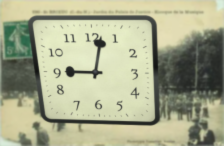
9:02
